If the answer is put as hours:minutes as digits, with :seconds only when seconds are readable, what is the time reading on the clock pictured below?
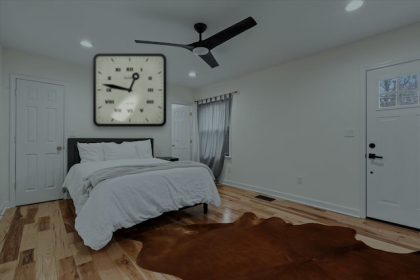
12:47
